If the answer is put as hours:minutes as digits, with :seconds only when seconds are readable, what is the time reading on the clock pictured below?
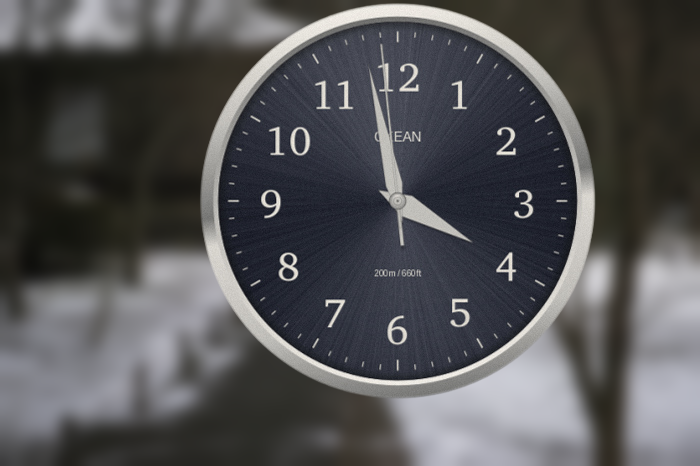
3:57:59
